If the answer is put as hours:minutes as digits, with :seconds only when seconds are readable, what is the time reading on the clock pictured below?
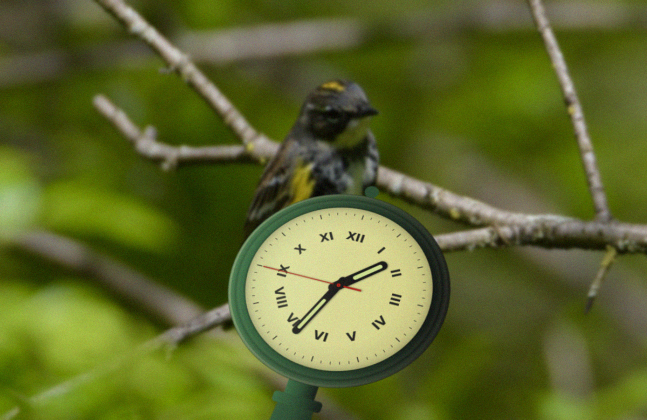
1:33:45
